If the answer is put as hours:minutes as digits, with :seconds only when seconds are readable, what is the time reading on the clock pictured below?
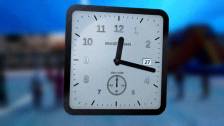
12:17
